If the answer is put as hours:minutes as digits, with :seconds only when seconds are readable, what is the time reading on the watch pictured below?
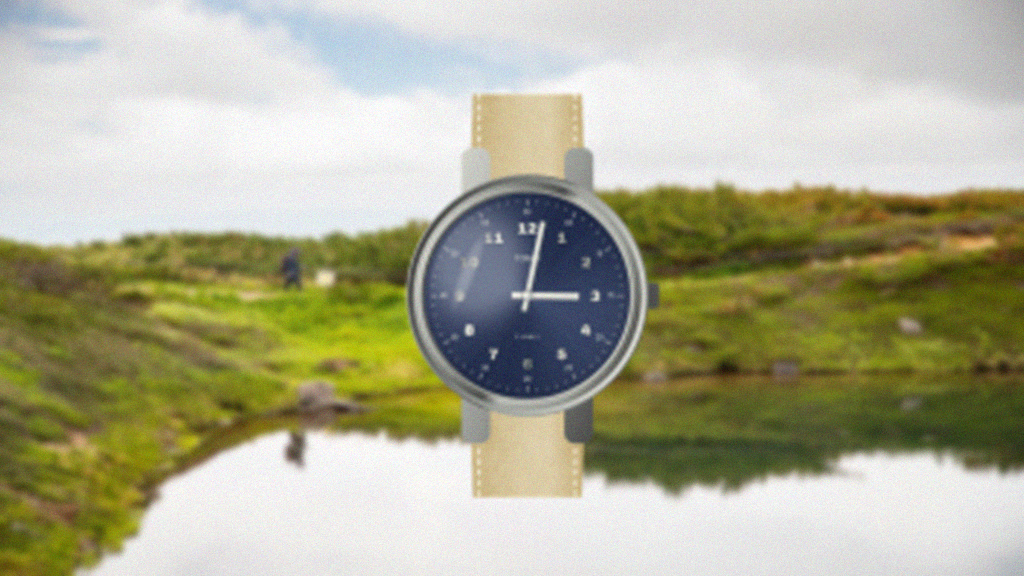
3:02
